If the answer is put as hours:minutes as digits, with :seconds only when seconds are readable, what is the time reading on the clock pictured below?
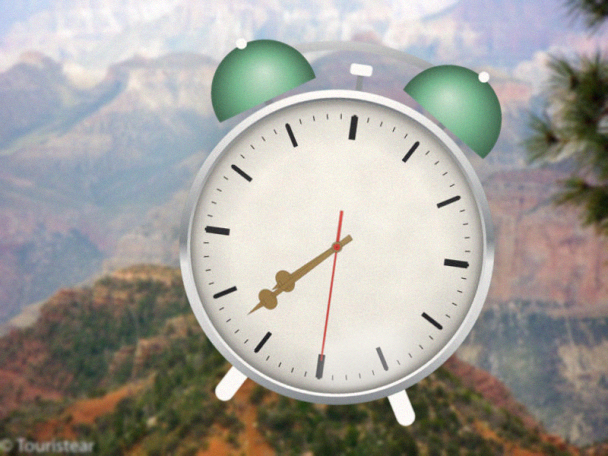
7:37:30
